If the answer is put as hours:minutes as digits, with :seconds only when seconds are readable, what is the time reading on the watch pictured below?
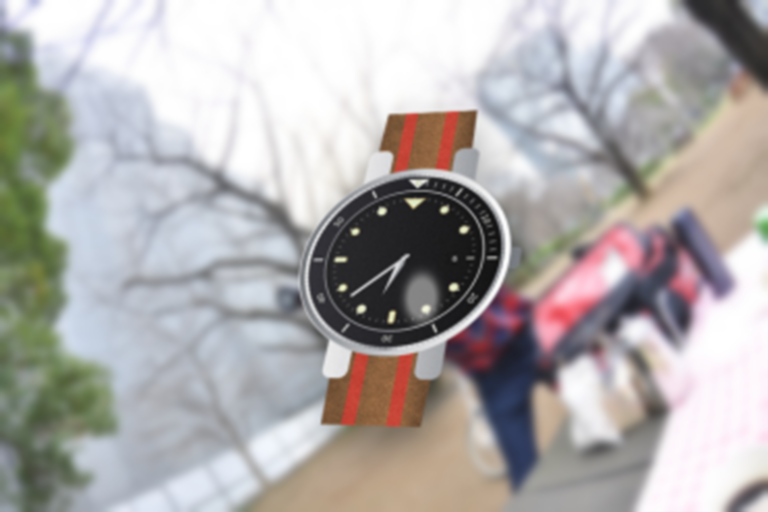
6:38
